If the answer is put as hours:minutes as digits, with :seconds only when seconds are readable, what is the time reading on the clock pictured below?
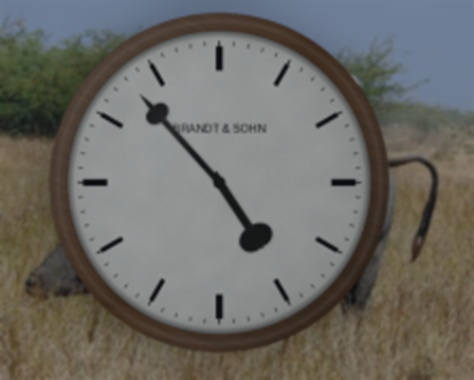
4:53
